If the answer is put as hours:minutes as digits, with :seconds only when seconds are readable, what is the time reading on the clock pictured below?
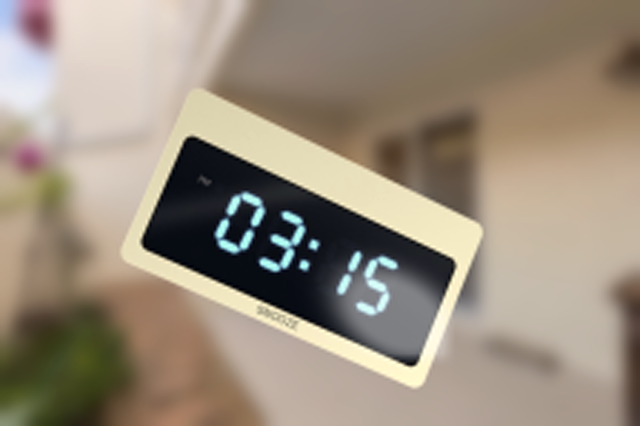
3:15
